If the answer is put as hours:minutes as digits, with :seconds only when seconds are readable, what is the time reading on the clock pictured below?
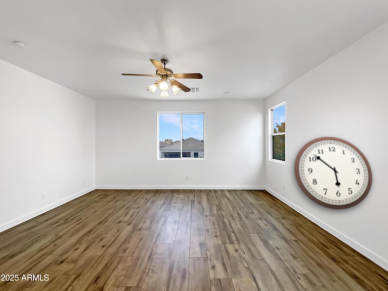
5:52
